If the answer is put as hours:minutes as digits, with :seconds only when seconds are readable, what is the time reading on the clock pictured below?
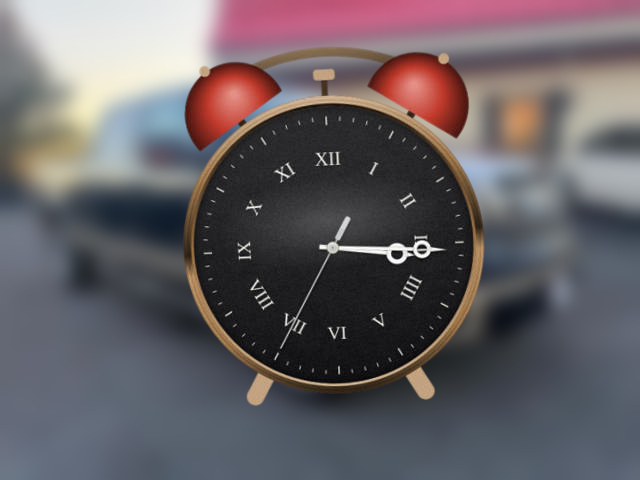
3:15:35
